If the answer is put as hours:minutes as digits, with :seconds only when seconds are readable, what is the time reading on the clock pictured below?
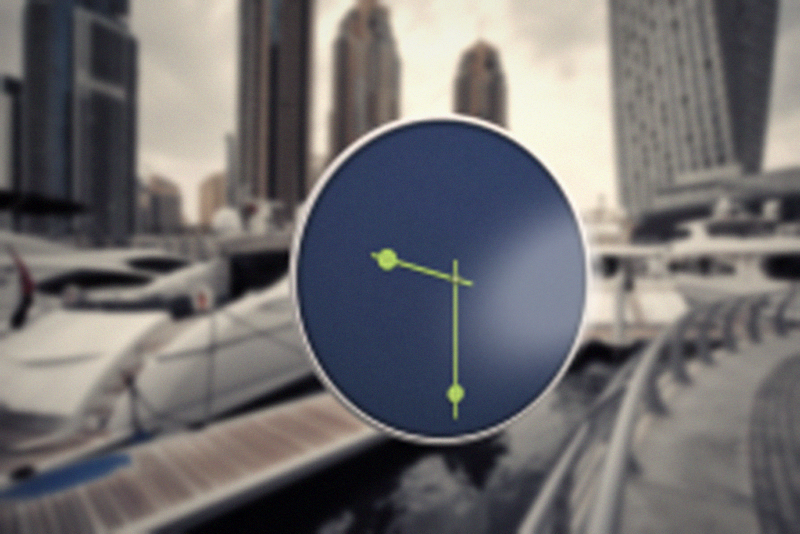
9:30
